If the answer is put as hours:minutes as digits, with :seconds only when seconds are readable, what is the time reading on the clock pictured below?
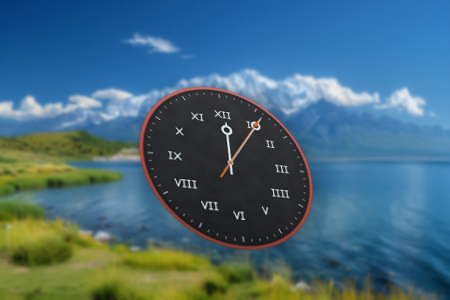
12:06:06
